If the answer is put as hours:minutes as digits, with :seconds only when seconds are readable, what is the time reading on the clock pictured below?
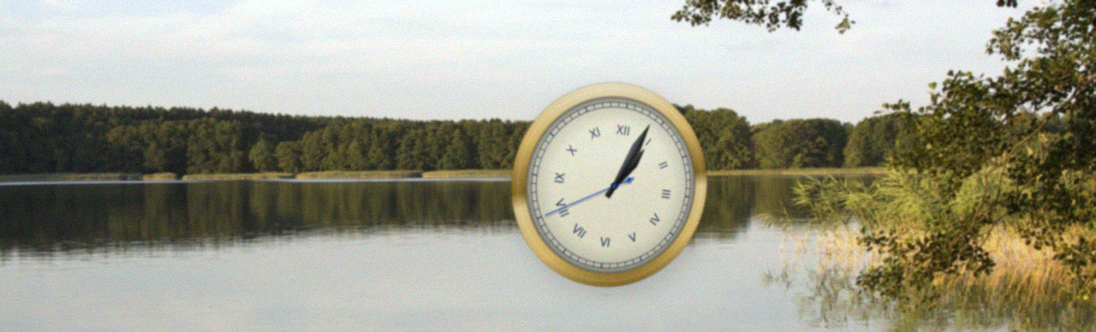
1:03:40
